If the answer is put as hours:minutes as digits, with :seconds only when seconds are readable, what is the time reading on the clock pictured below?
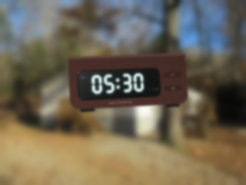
5:30
